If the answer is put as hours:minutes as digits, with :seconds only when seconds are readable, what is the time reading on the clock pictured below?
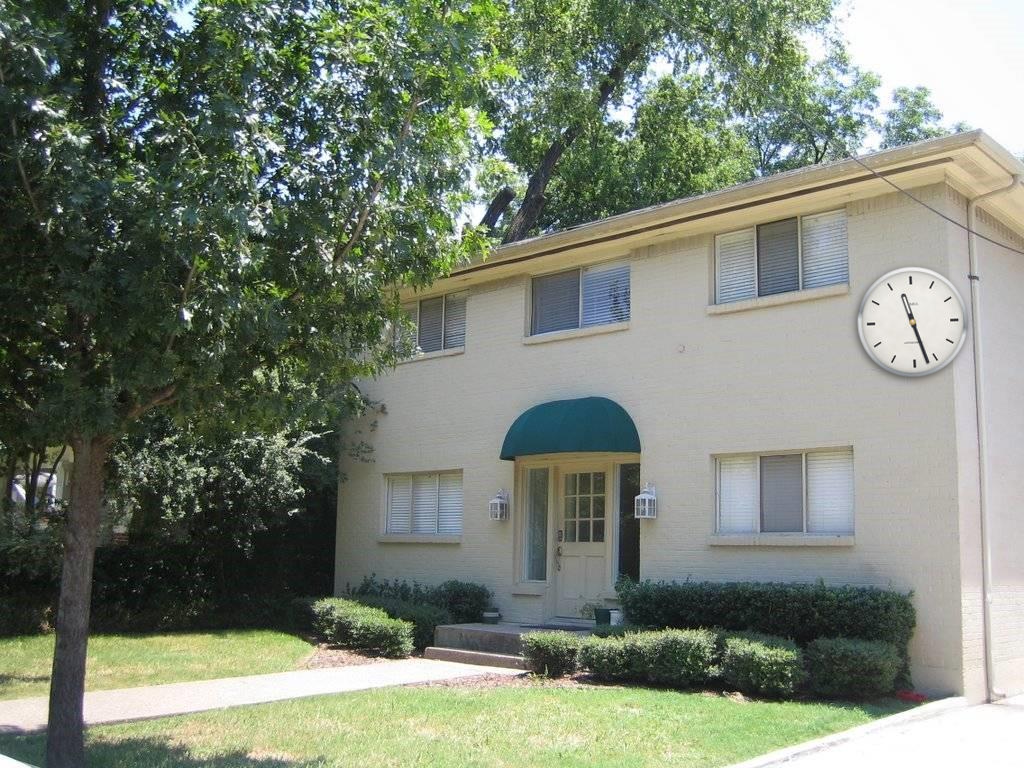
11:27
